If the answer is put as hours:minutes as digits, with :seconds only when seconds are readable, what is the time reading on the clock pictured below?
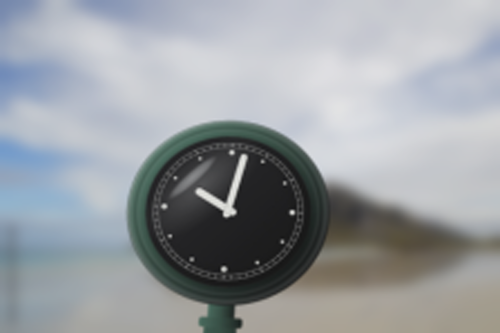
10:02
